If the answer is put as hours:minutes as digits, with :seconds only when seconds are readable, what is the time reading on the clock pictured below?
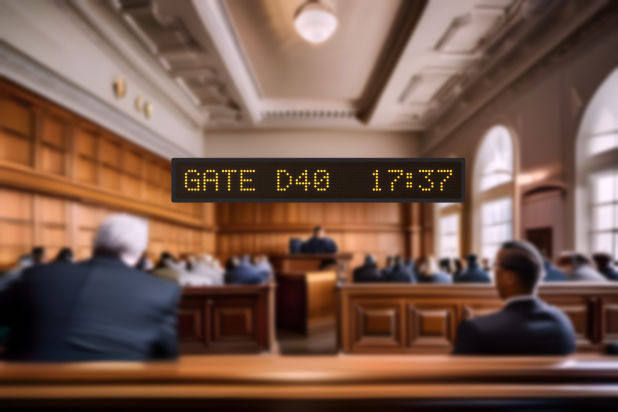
17:37
